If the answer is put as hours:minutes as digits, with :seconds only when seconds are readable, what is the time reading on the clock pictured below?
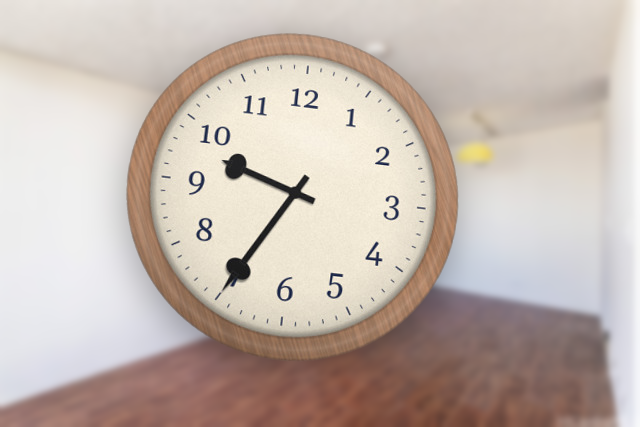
9:35
